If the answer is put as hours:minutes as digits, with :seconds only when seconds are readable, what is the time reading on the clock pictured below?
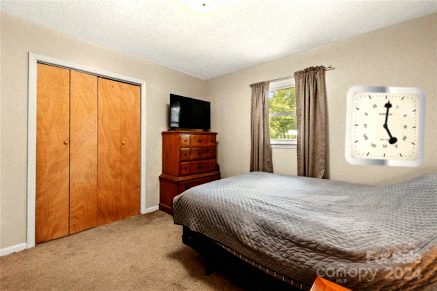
5:01
